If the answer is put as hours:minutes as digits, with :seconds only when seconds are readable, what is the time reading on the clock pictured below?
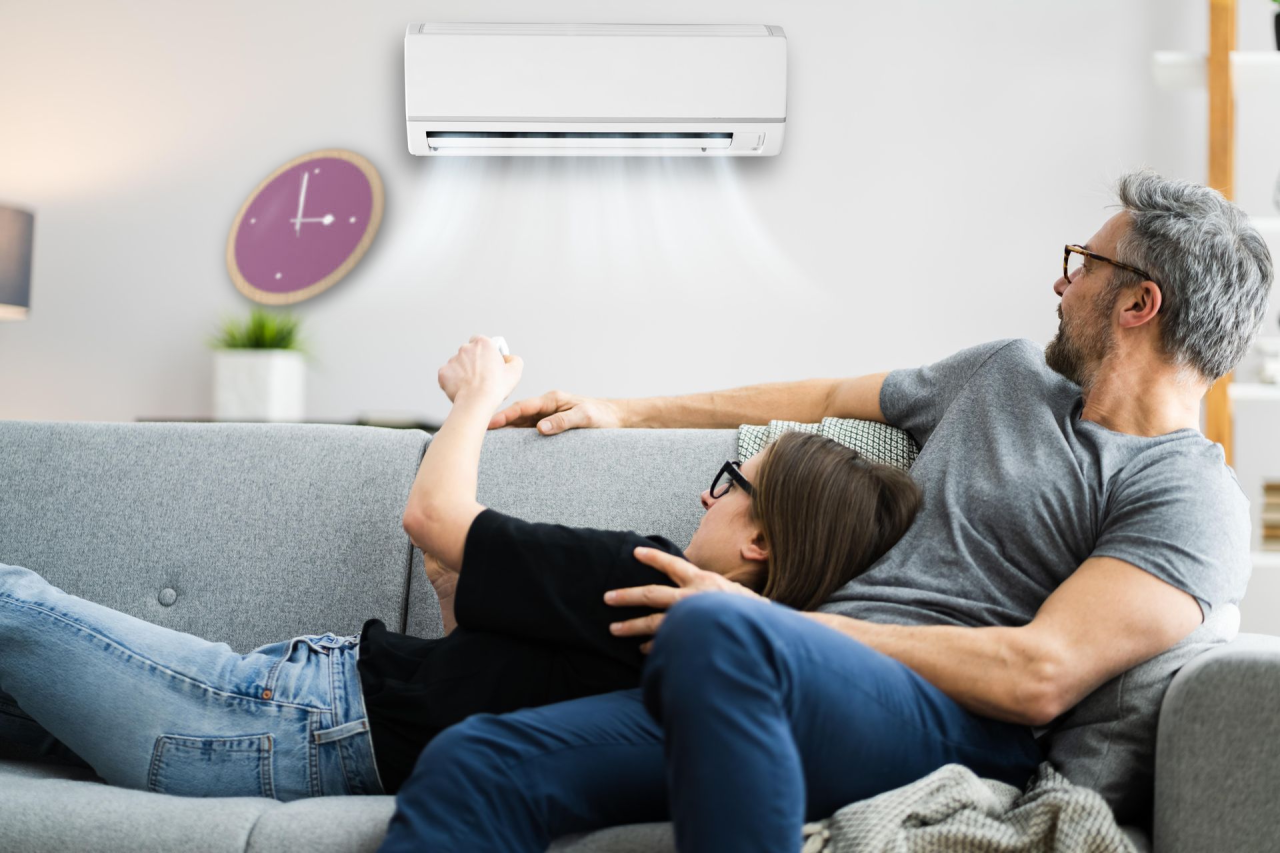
2:57:57
